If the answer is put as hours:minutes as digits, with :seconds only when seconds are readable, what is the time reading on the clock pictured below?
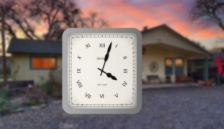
4:03
